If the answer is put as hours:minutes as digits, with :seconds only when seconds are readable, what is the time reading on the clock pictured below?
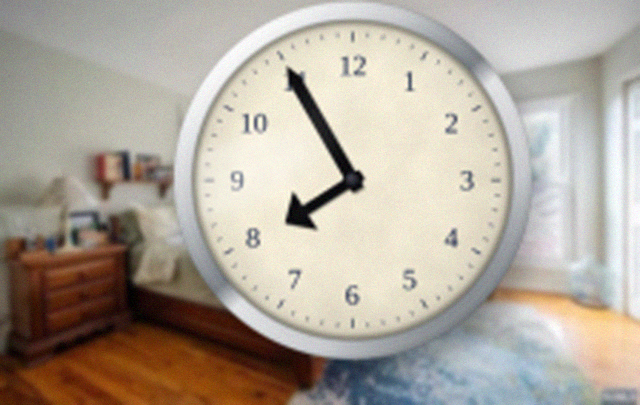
7:55
